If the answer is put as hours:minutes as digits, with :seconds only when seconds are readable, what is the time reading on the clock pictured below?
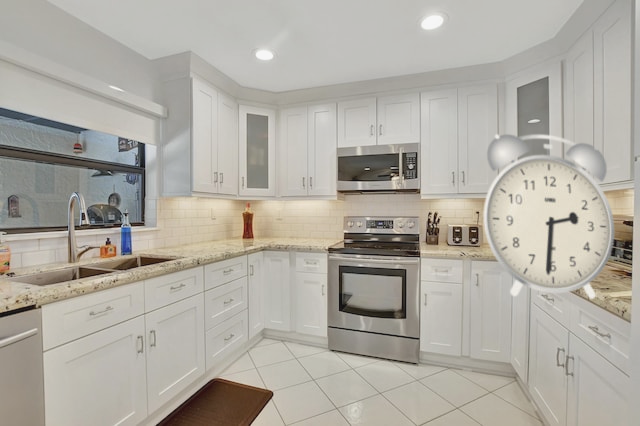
2:31
